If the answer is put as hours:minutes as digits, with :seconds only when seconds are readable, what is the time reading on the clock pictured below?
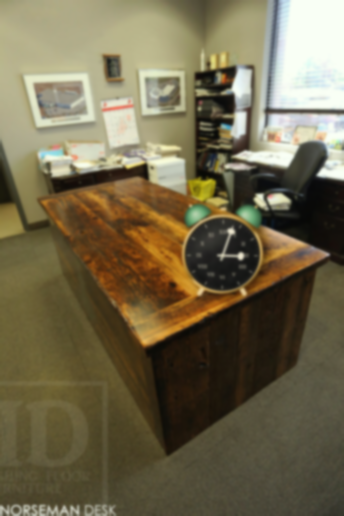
3:03
